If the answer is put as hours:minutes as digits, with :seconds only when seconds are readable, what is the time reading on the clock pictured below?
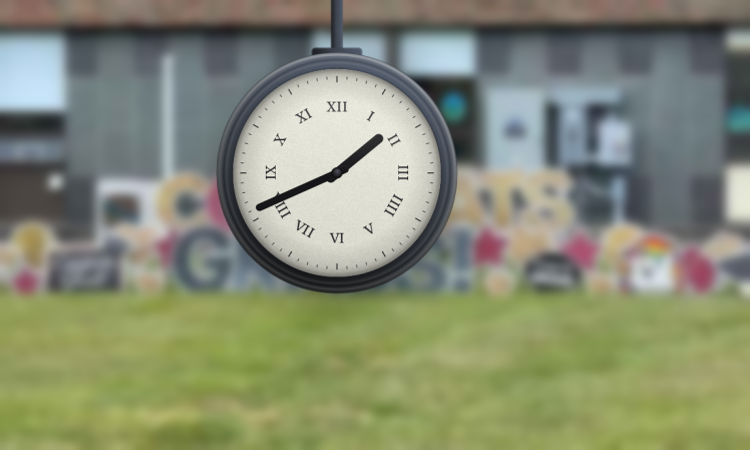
1:41
